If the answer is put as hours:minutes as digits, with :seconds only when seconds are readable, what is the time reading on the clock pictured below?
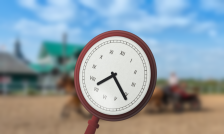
7:21
